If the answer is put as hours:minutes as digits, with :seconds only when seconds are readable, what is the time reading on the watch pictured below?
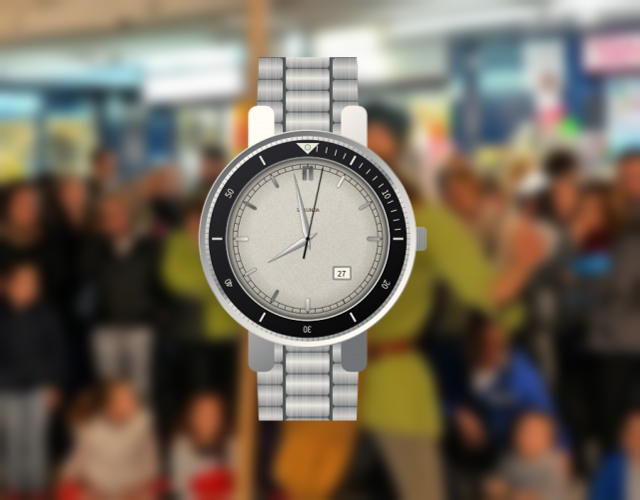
7:58:02
